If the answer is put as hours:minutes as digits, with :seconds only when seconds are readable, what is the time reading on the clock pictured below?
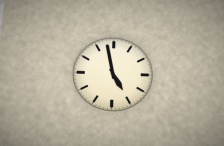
4:58
